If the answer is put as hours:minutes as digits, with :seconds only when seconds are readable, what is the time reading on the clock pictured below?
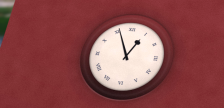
12:56
